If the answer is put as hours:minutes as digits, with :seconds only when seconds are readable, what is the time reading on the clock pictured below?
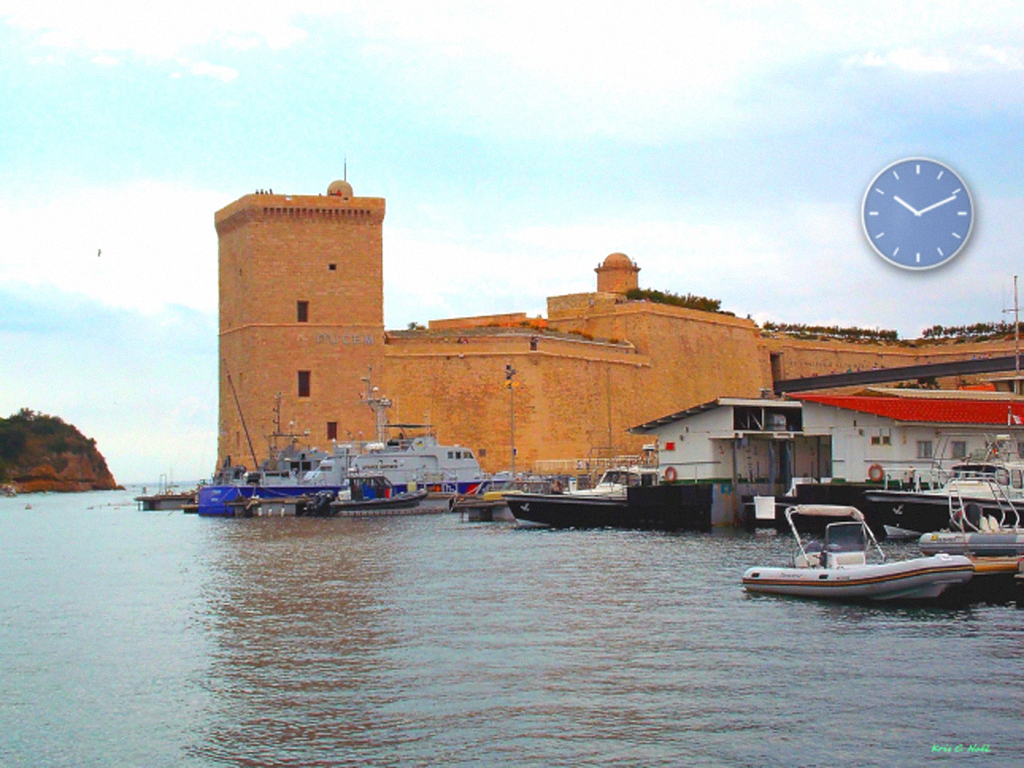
10:11
